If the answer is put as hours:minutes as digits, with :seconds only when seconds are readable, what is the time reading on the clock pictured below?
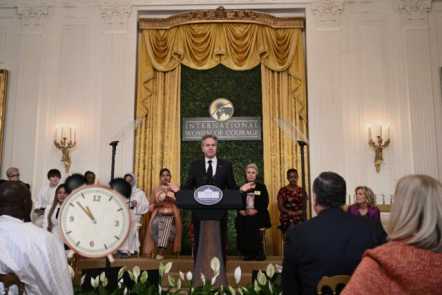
10:52
